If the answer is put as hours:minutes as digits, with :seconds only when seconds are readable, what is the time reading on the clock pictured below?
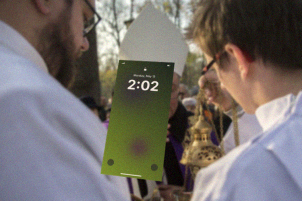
2:02
